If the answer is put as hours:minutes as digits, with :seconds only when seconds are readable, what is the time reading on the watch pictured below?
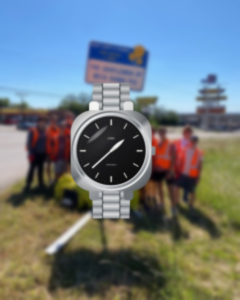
1:38
